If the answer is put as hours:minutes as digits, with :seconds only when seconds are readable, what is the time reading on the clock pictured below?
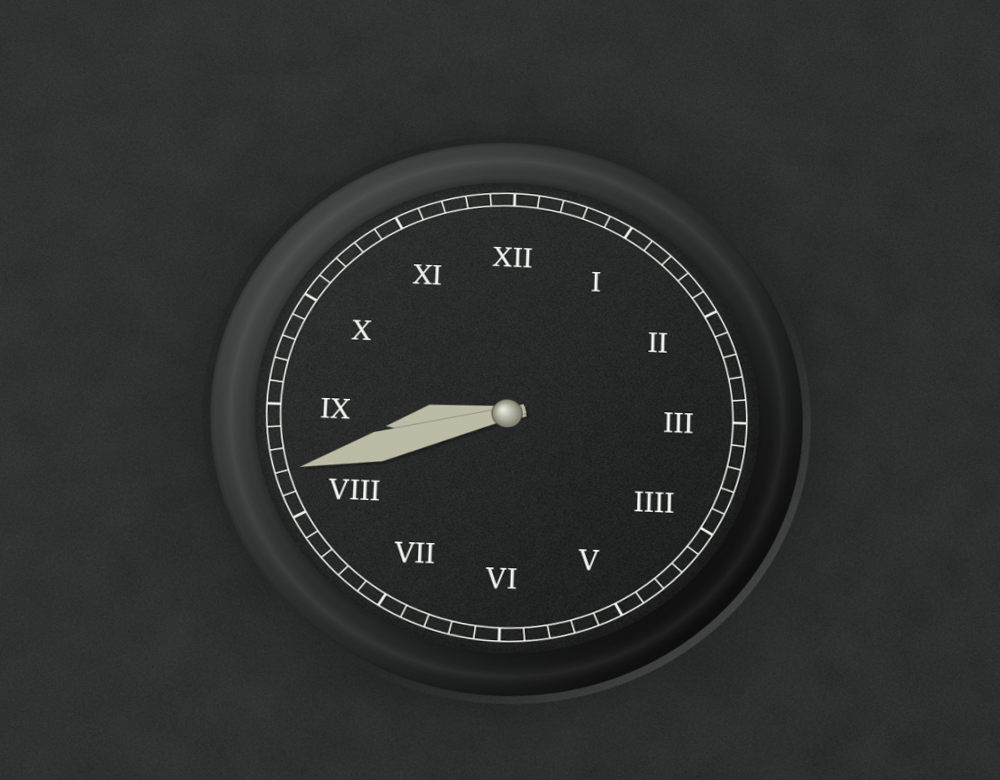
8:42
